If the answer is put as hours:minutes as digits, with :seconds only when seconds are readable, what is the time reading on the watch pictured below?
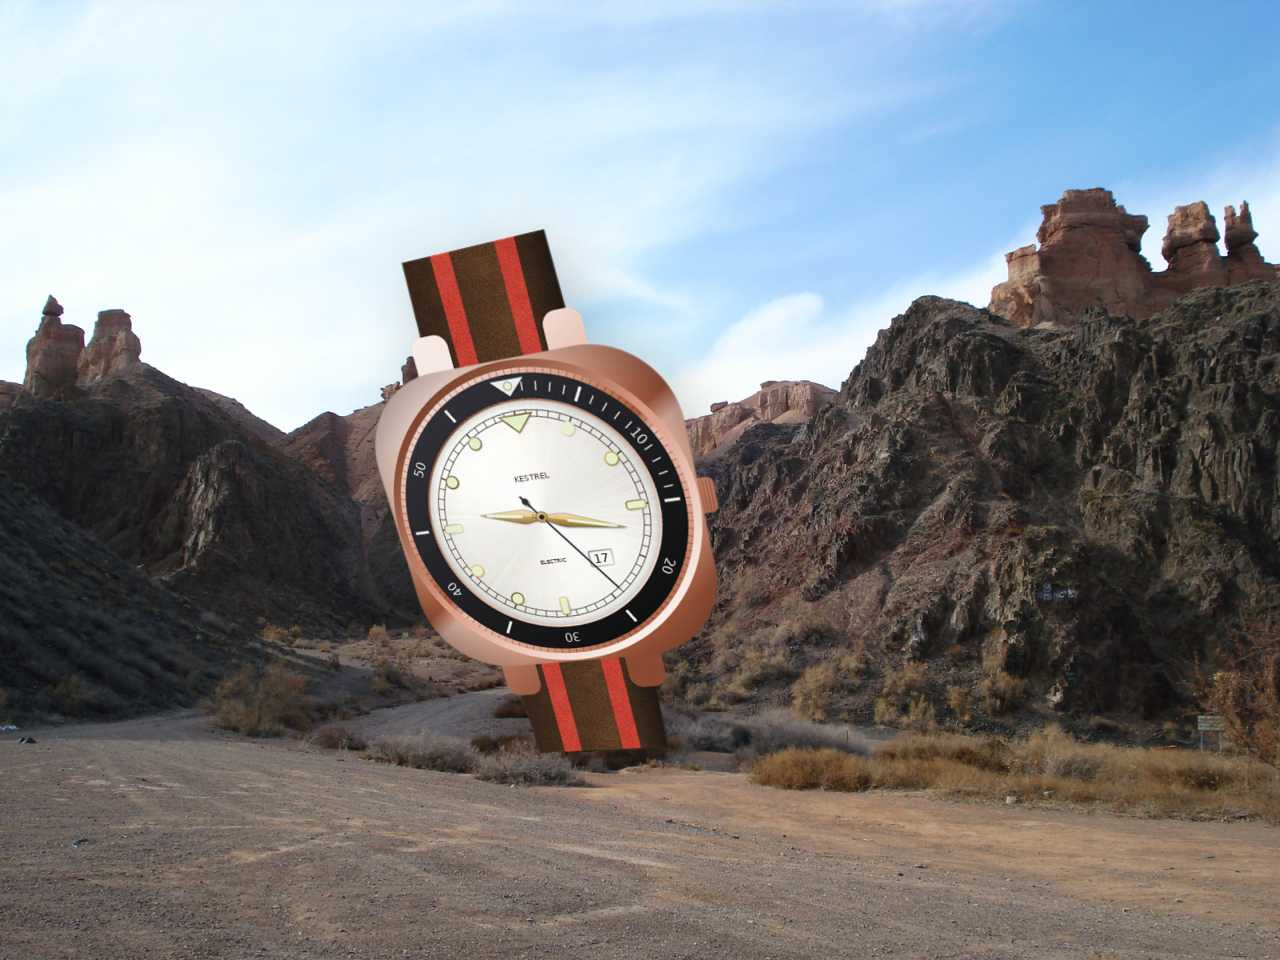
9:17:24
